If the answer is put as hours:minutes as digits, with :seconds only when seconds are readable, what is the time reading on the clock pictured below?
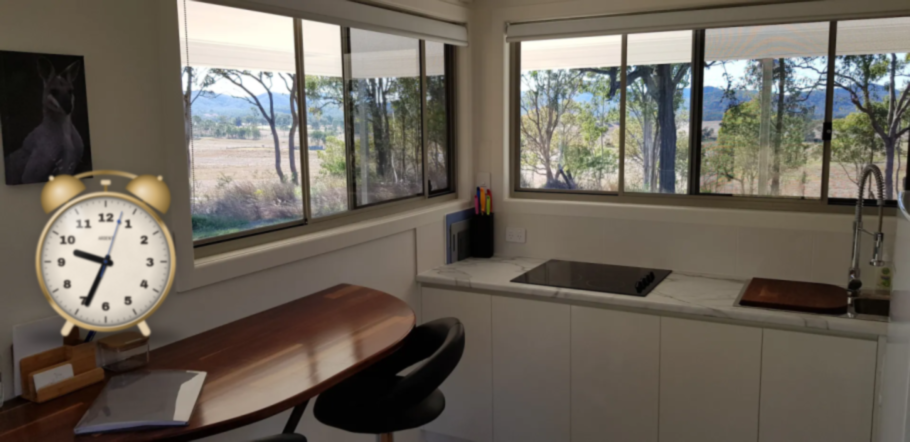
9:34:03
